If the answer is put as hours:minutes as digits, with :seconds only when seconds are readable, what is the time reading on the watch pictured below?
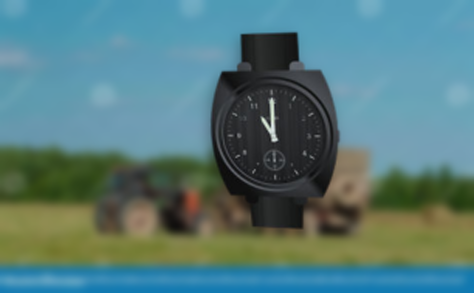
11:00
